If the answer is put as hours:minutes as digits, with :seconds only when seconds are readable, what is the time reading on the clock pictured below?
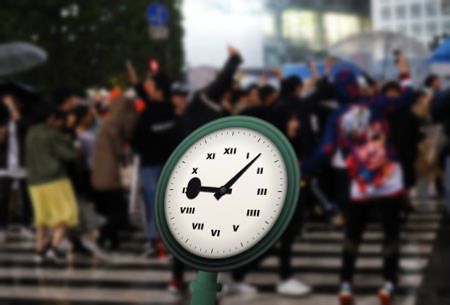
9:07
